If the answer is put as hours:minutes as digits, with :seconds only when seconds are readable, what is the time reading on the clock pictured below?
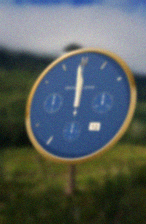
11:59
